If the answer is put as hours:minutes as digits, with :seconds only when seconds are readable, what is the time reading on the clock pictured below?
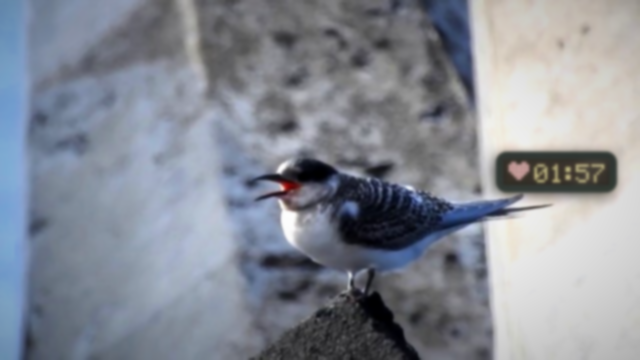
1:57
